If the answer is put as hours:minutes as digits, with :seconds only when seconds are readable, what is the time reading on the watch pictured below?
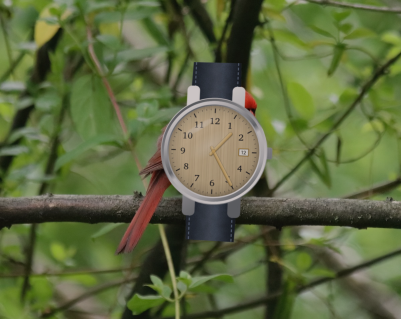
1:25
